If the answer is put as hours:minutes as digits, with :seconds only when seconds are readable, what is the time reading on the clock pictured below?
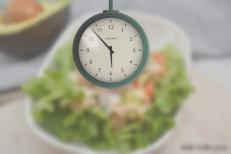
5:53
